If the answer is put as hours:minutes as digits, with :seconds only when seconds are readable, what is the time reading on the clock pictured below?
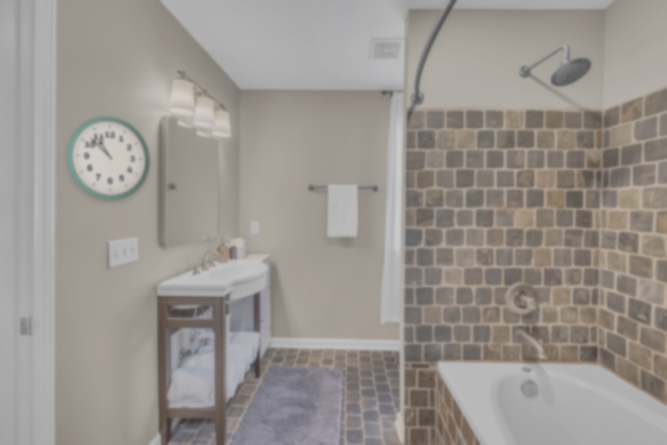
10:52
